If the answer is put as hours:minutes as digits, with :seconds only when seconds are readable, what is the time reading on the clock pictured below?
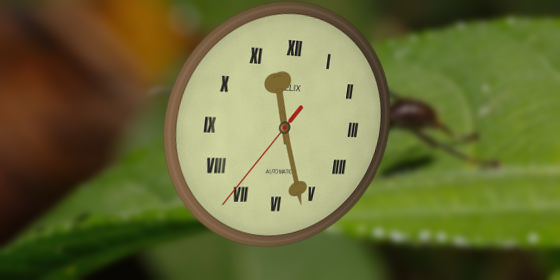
11:26:36
